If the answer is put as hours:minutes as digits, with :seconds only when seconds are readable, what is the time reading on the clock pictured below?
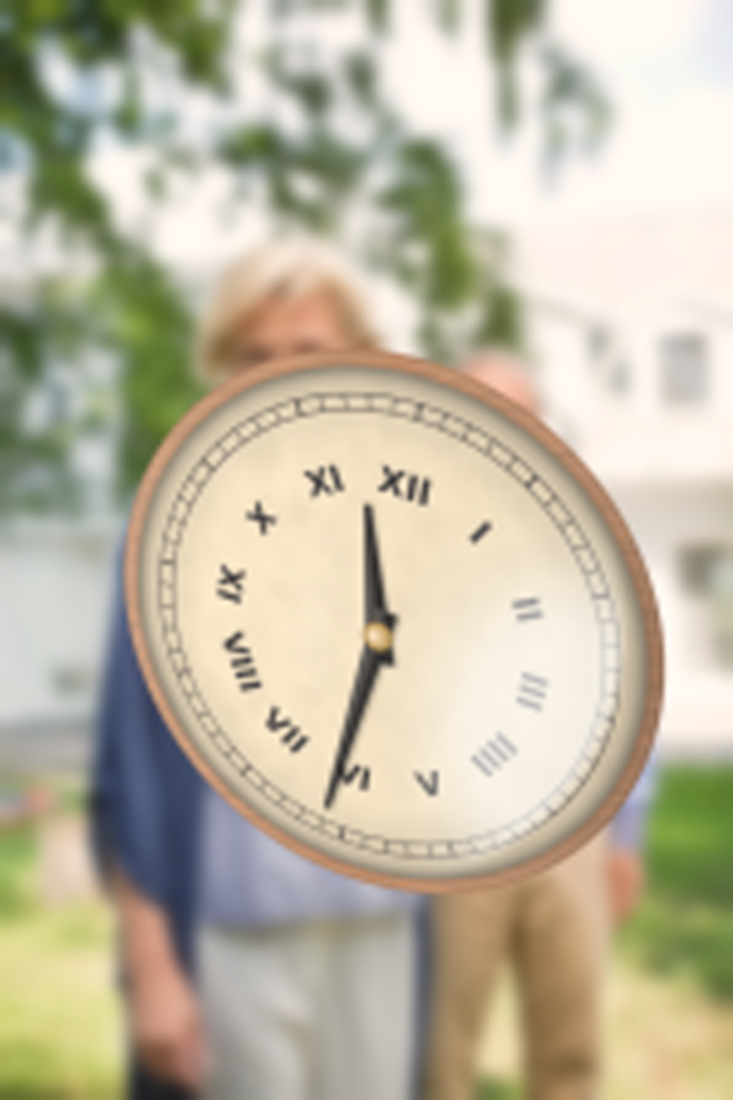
11:31
